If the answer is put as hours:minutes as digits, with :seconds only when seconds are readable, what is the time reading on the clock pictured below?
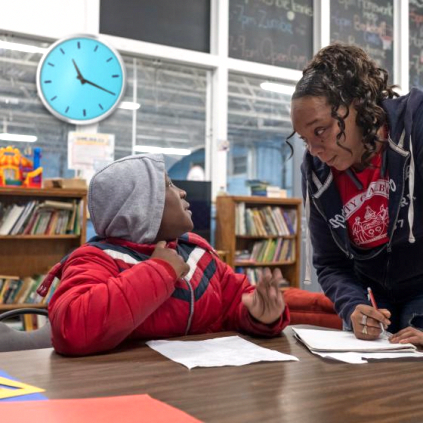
11:20
